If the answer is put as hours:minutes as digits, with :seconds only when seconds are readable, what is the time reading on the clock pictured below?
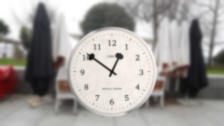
12:51
